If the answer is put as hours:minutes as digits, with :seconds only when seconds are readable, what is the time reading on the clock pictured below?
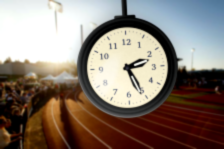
2:26
